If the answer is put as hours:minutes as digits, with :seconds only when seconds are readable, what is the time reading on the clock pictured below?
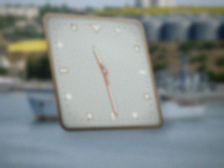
11:29
